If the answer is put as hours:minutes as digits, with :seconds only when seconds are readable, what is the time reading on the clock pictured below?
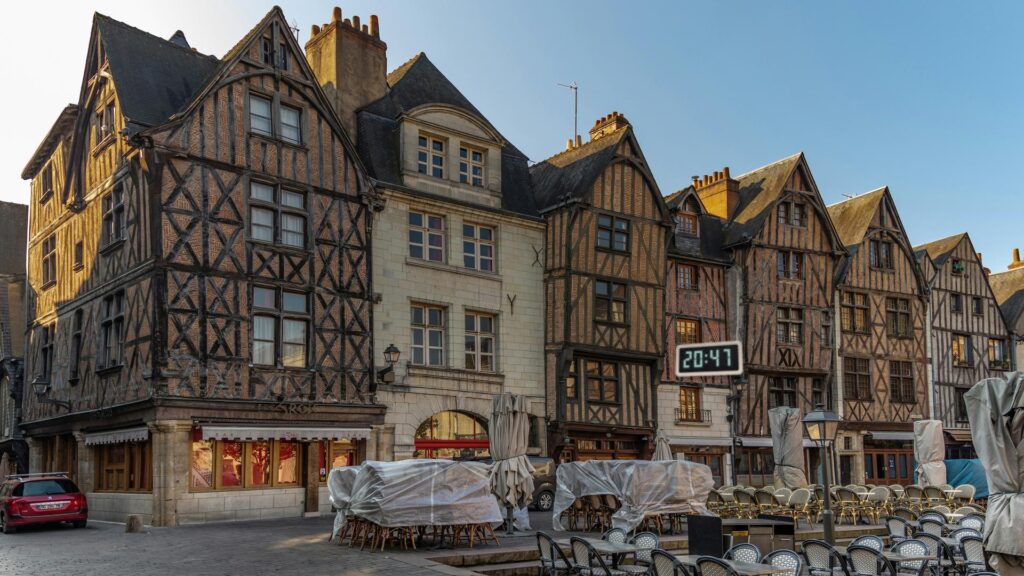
20:47
